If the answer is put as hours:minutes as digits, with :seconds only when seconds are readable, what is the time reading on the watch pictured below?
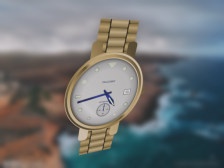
4:43
